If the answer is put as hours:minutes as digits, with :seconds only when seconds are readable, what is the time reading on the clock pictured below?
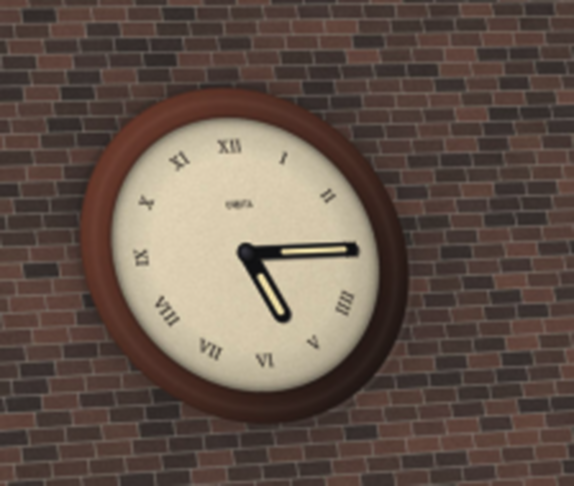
5:15
